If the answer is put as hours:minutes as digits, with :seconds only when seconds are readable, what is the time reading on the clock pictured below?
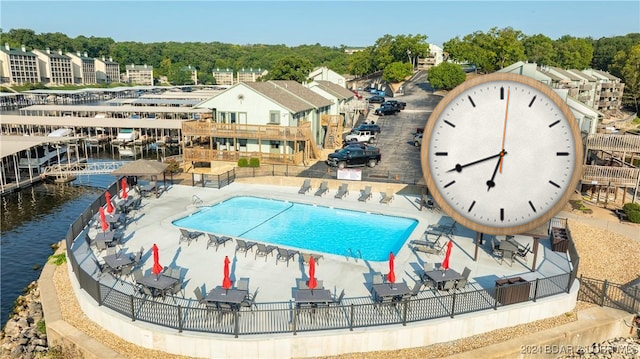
6:42:01
